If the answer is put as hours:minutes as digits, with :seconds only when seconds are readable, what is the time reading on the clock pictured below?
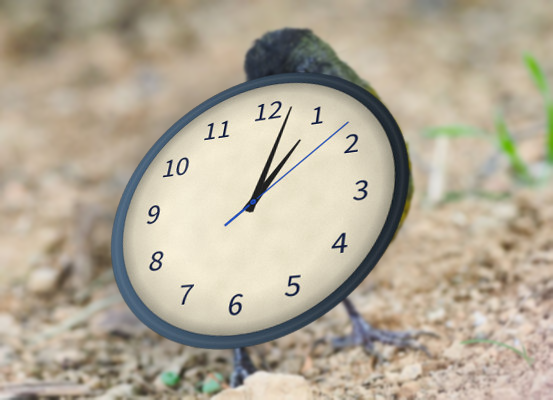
1:02:08
